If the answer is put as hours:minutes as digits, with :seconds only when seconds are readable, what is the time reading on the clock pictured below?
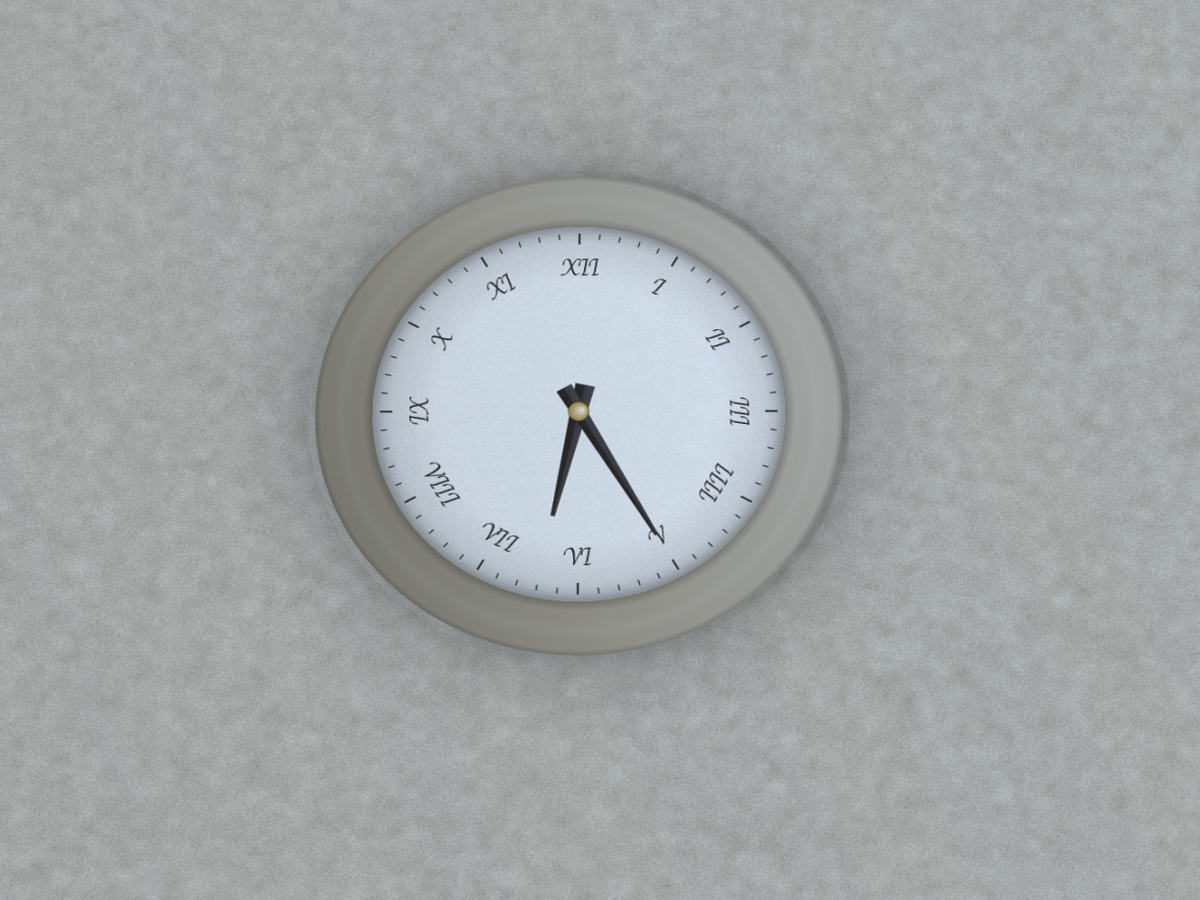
6:25
